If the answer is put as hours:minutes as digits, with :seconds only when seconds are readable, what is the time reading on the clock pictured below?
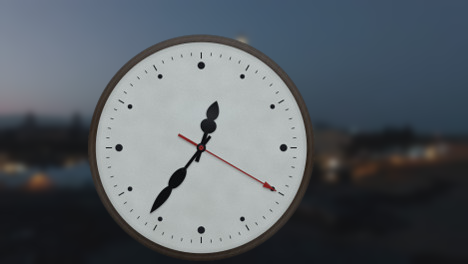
12:36:20
